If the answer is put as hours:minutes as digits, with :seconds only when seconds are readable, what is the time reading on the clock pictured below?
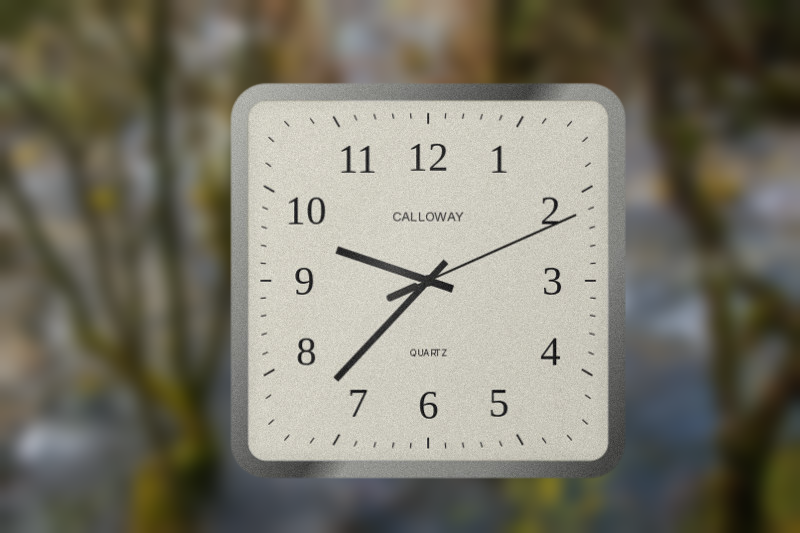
9:37:11
